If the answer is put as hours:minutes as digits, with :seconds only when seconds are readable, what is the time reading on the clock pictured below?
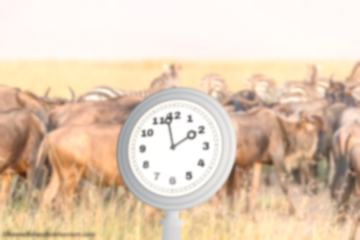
1:58
